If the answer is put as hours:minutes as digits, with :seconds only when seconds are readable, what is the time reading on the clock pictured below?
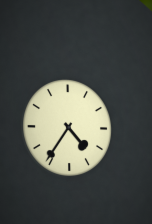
4:36
